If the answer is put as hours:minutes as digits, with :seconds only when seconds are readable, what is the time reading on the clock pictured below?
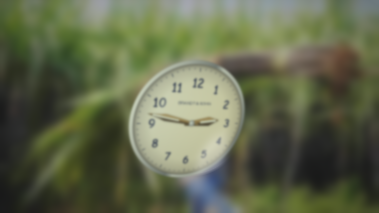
2:47
